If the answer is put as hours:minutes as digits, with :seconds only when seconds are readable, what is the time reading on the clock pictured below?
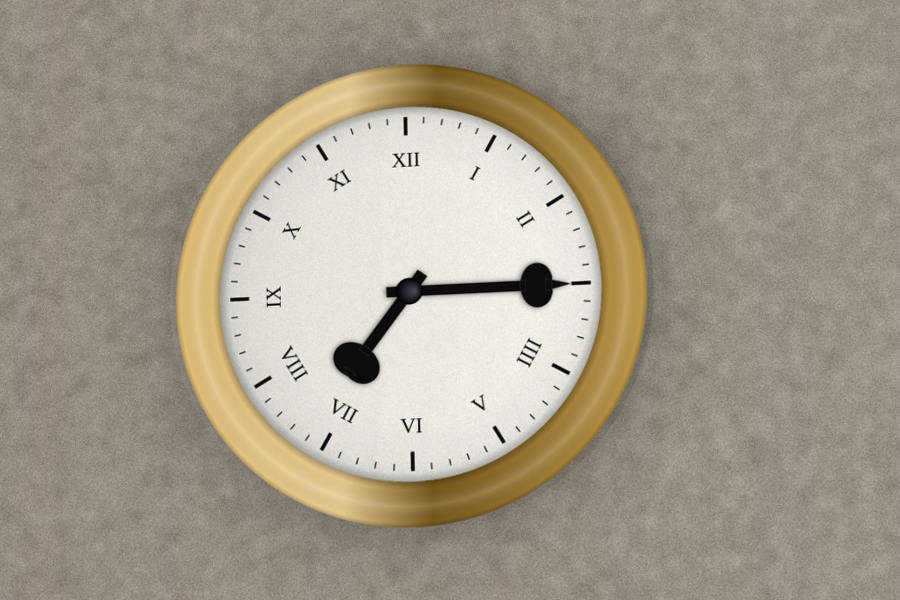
7:15
